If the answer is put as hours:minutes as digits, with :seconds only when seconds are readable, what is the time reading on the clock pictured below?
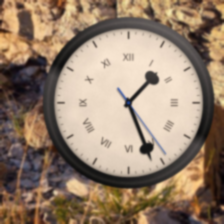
1:26:24
